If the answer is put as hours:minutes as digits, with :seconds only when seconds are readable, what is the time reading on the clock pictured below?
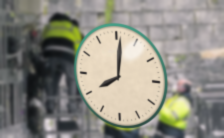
8:01
